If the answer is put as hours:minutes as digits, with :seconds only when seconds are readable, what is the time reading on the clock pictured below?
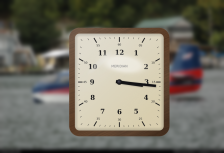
3:16
